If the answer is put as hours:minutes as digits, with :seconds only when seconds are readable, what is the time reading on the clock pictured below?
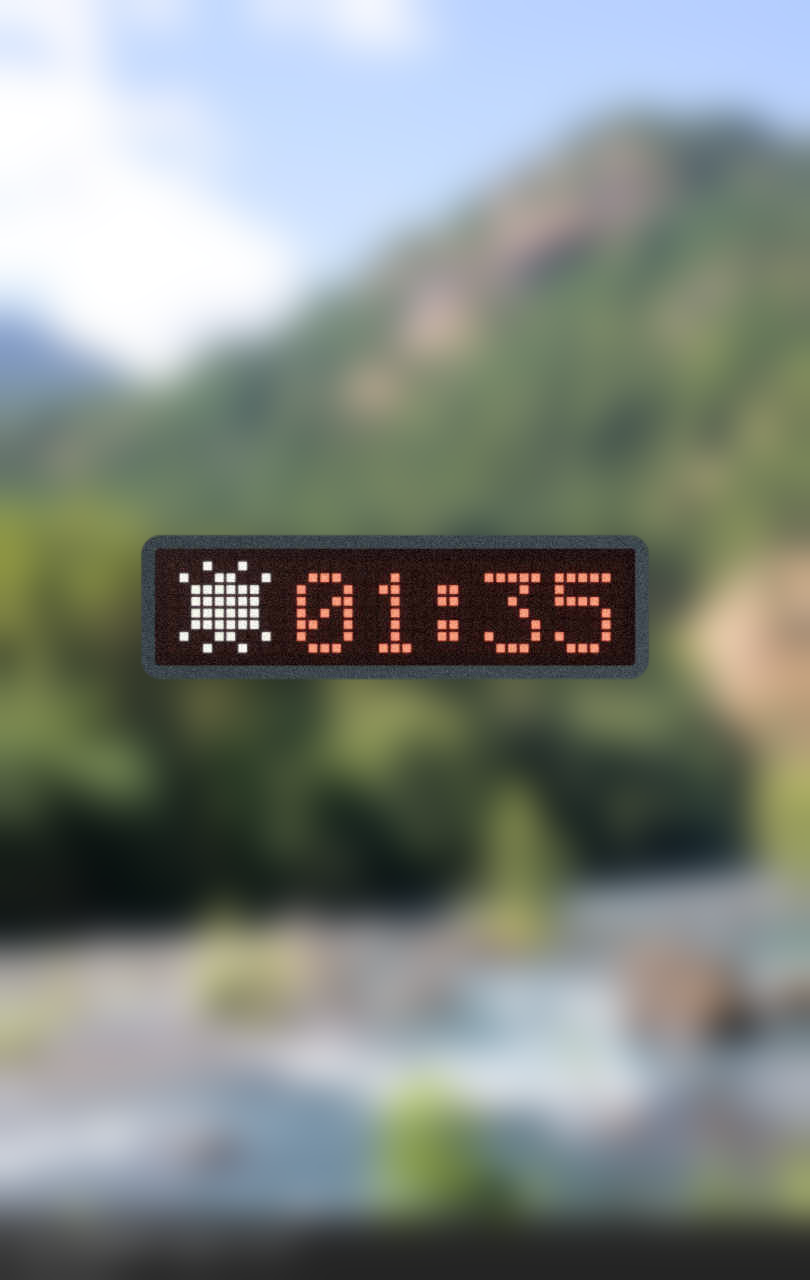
1:35
